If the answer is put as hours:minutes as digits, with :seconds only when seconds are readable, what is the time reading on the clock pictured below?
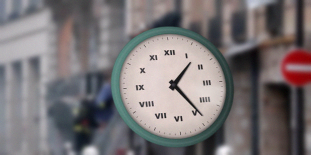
1:24
